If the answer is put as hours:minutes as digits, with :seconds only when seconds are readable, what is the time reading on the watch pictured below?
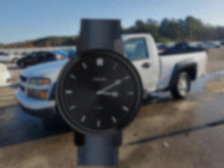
3:10
